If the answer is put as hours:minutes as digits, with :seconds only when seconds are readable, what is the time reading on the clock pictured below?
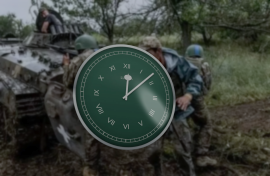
12:08
